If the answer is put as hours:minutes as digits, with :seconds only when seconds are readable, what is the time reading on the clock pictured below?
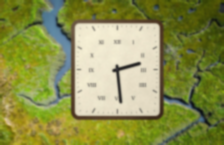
2:29
